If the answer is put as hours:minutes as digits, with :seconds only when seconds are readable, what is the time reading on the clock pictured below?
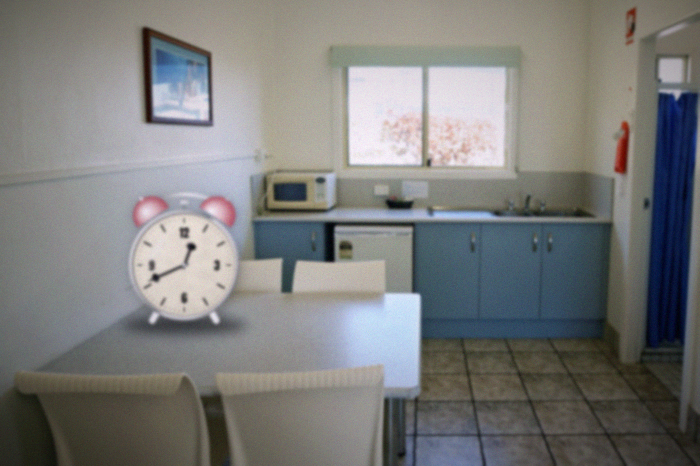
12:41
